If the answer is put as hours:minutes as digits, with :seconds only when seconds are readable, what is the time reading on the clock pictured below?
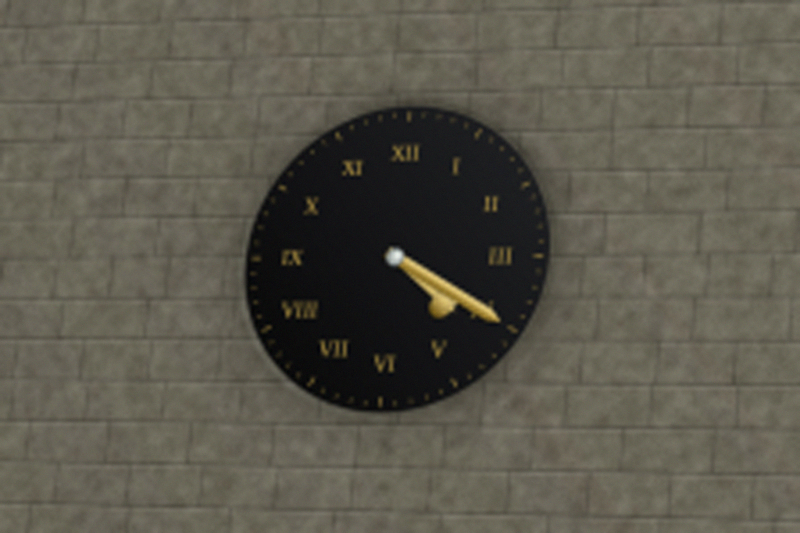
4:20
